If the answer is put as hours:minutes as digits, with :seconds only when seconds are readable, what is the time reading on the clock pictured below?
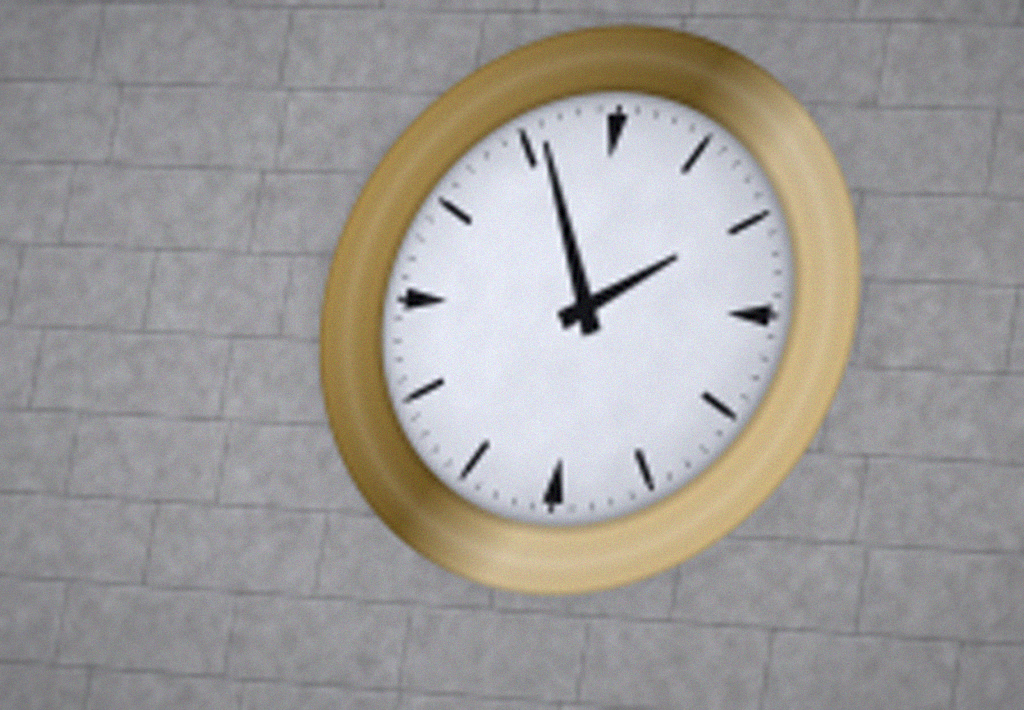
1:56
